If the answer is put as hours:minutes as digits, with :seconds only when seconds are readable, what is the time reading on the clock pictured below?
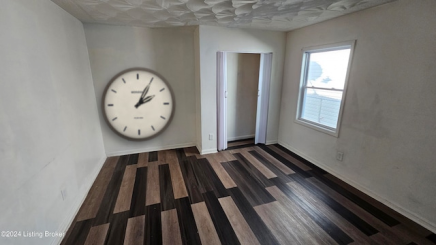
2:05
